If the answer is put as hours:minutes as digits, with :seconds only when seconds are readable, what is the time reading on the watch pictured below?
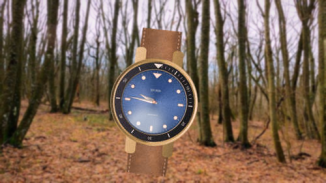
9:46
